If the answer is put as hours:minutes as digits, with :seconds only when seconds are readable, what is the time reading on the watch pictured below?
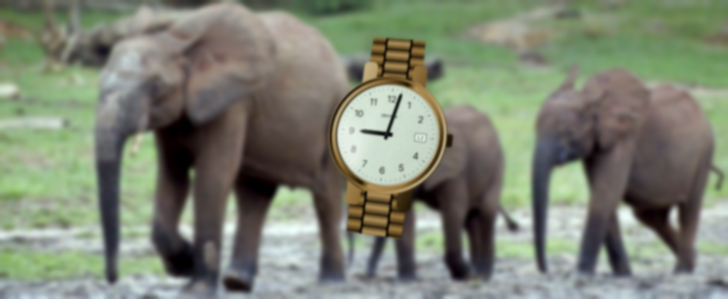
9:02
